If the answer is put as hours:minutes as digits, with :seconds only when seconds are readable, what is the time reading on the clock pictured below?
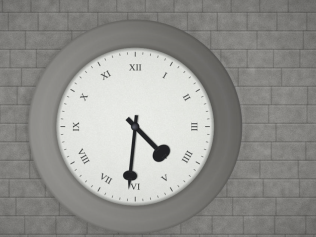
4:31
